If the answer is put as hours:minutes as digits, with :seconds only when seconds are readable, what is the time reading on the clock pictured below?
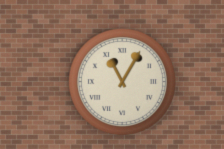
11:05
